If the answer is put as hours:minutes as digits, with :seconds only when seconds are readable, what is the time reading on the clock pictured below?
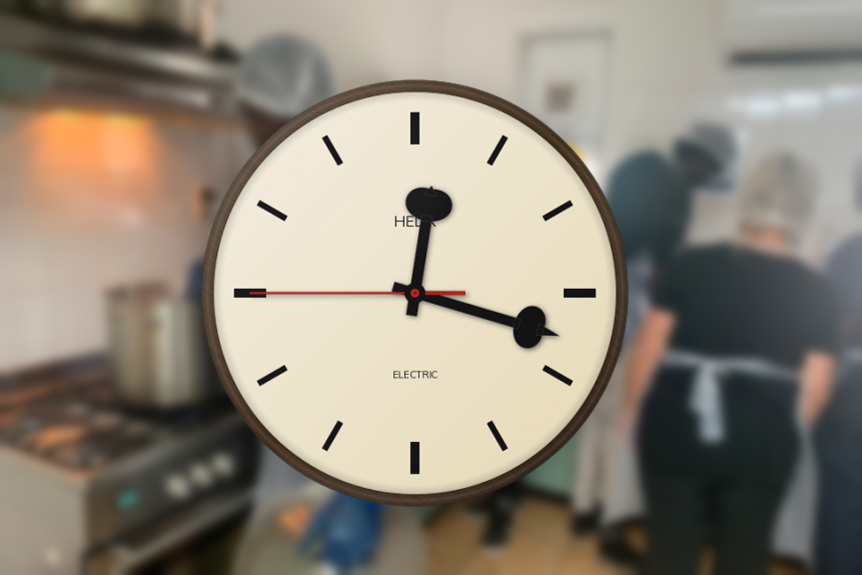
12:17:45
